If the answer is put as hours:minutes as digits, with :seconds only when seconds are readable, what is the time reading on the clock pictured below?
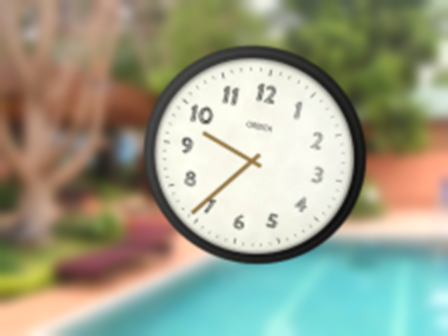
9:36
